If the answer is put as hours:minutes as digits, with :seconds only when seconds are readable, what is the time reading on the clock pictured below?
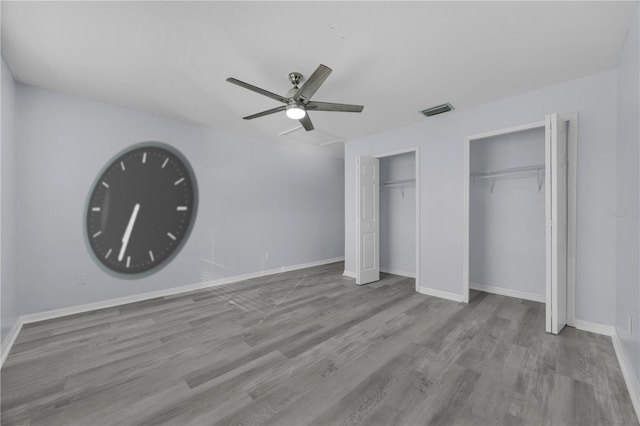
6:32
